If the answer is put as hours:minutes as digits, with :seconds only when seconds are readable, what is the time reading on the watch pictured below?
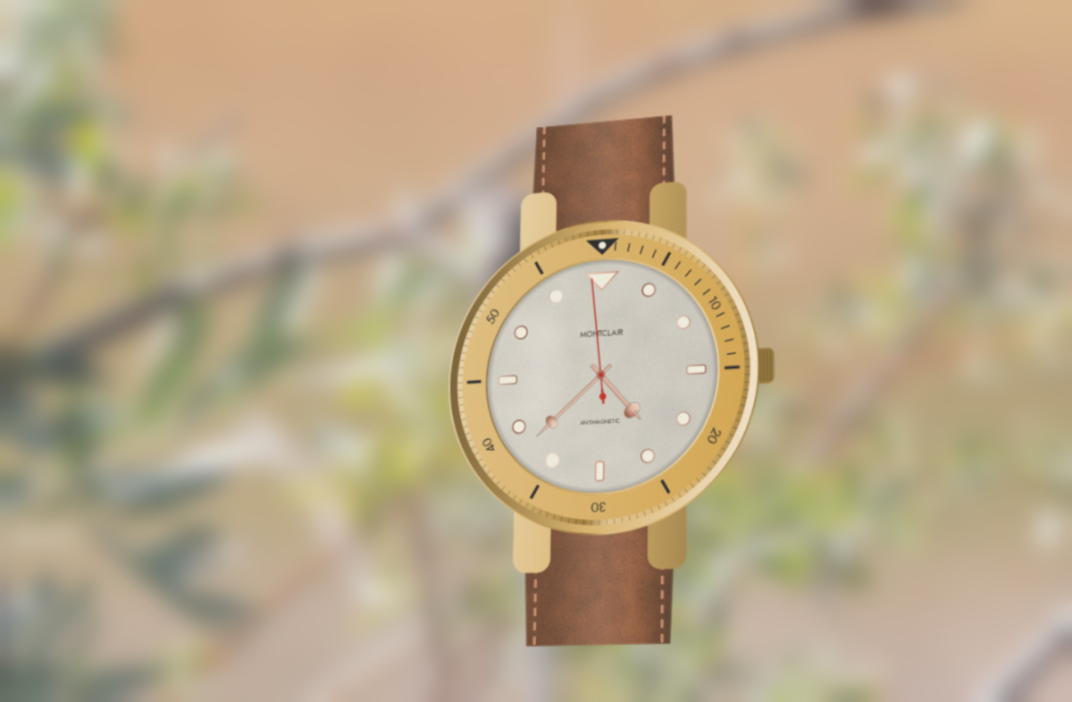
4:37:59
